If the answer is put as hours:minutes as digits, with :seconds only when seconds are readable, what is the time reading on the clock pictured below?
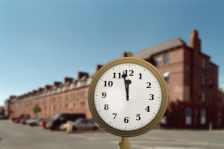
11:58
